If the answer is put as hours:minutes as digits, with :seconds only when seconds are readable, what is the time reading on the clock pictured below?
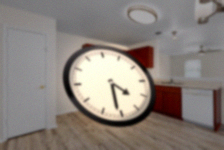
4:31
